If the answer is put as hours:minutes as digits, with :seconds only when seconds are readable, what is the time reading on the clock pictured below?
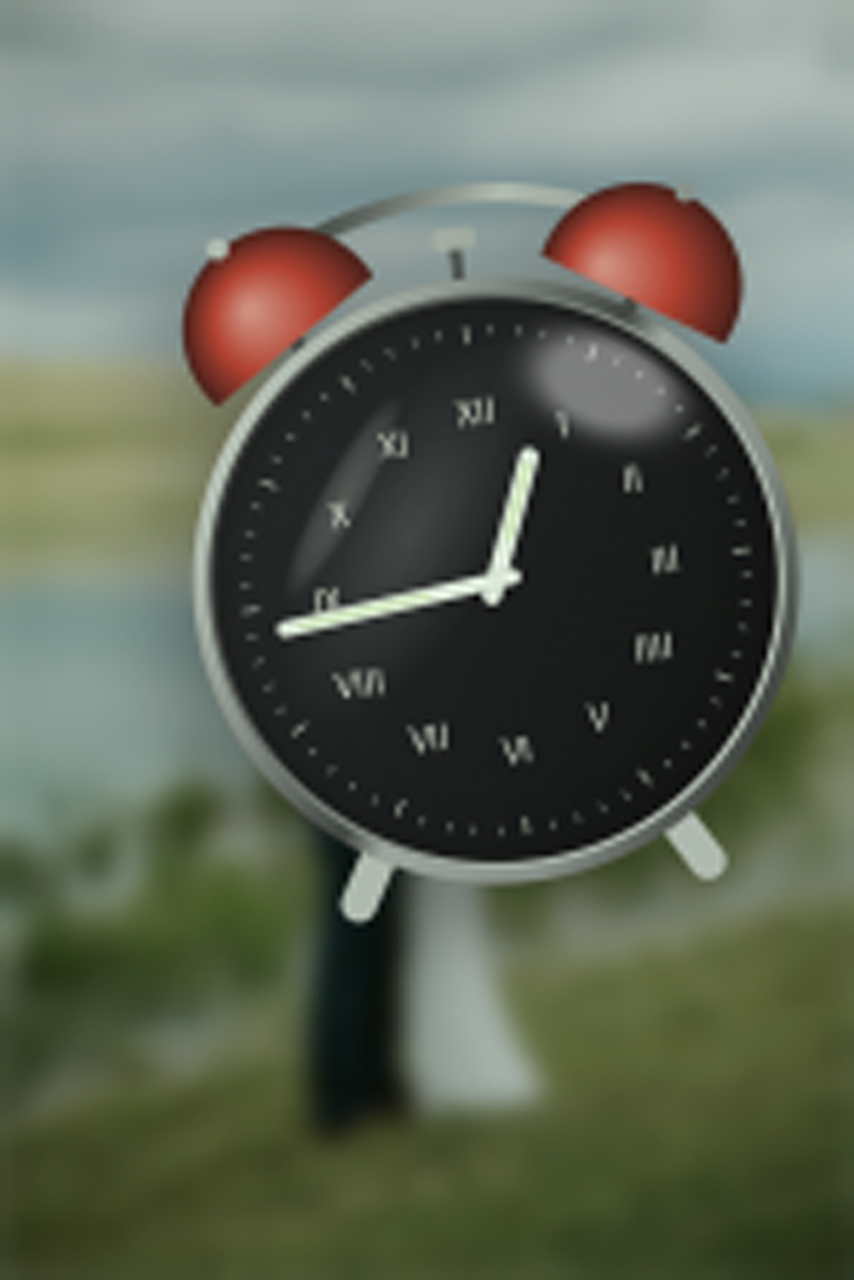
12:44
